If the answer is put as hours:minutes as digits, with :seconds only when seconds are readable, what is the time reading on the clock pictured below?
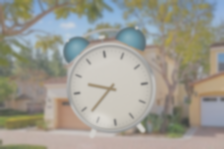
9:38
